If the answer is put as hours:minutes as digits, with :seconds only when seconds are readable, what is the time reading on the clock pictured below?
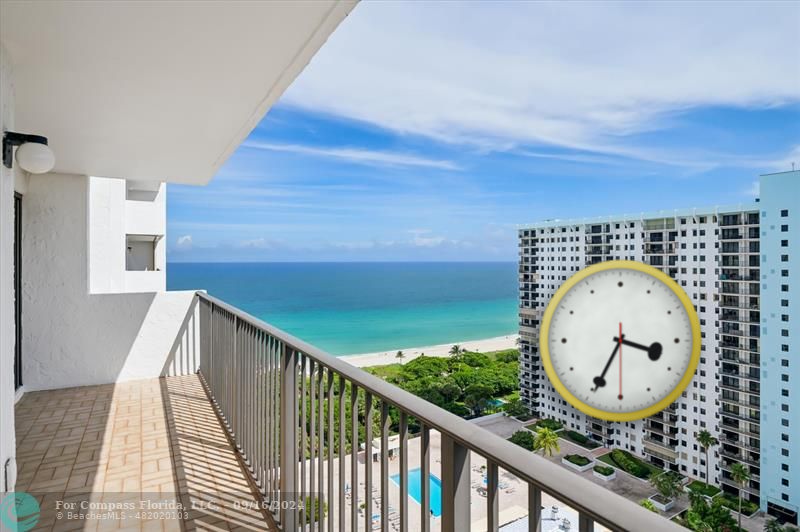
3:34:30
